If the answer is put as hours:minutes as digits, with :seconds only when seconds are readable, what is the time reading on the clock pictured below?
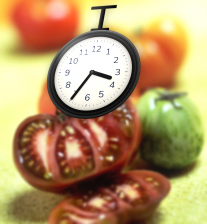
3:35
